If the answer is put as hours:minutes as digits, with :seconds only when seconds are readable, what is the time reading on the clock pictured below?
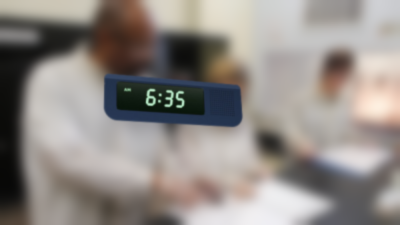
6:35
